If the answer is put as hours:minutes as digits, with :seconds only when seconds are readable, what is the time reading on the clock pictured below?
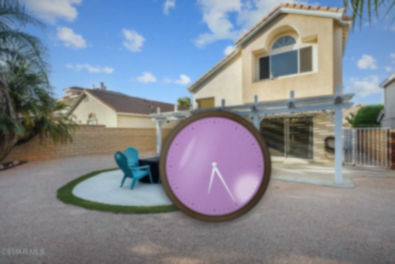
6:25
